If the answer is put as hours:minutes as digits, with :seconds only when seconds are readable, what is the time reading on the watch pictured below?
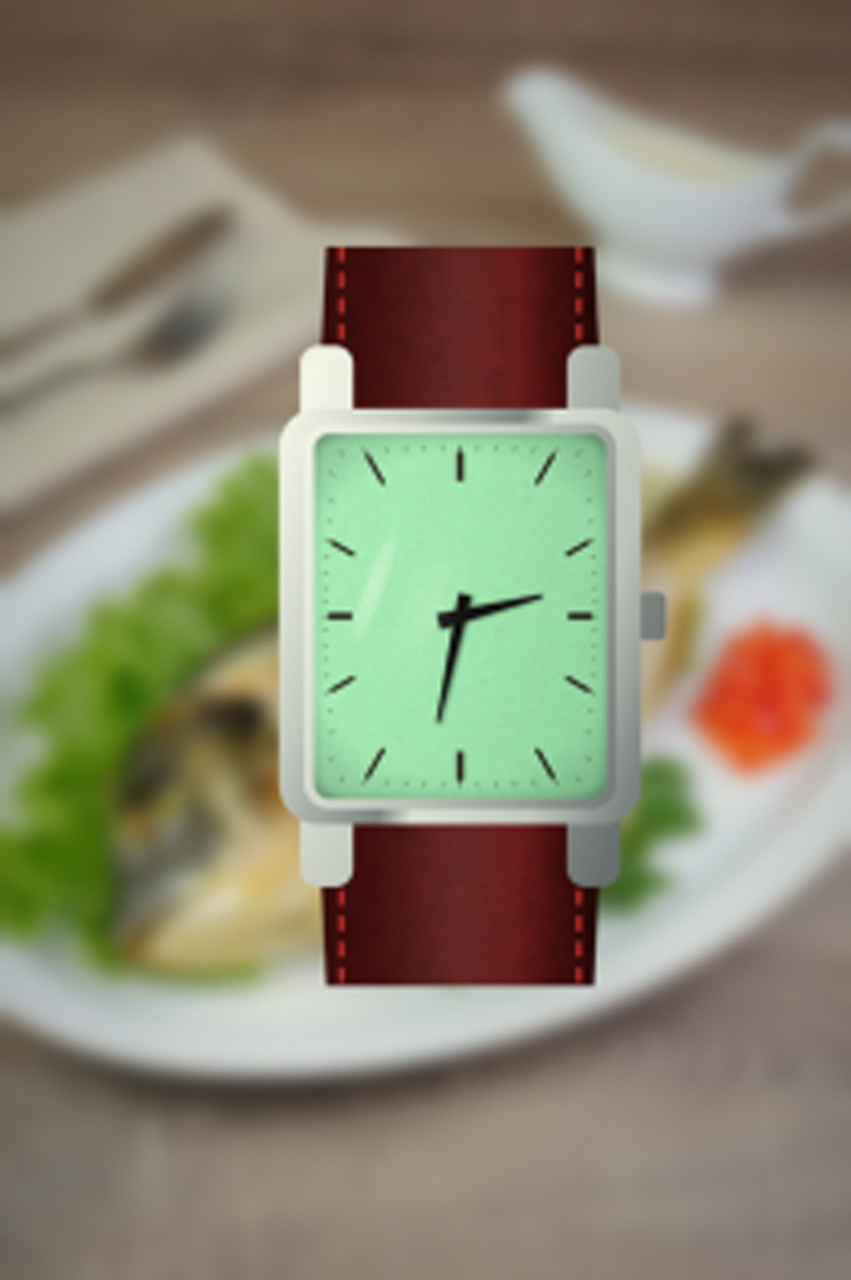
2:32
